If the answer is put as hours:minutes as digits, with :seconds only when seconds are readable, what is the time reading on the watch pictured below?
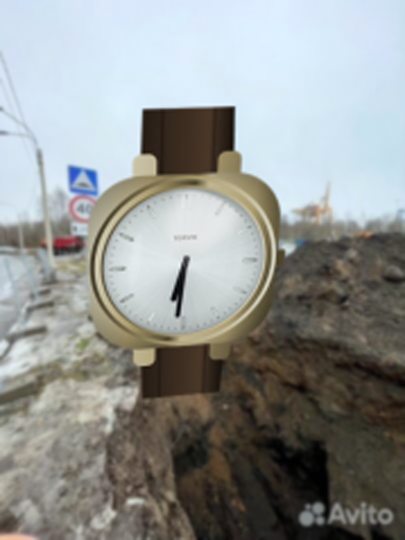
6:31
